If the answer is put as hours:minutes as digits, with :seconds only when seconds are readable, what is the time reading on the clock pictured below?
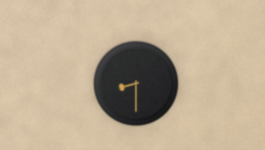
8:30
